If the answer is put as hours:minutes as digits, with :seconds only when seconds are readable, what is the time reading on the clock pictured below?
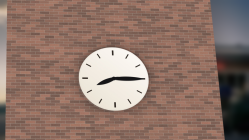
8:15
